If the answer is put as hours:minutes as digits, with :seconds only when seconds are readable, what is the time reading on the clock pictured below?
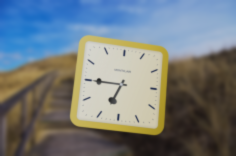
6:45
